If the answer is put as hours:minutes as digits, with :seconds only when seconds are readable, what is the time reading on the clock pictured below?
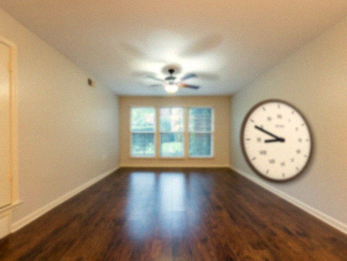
8:49
